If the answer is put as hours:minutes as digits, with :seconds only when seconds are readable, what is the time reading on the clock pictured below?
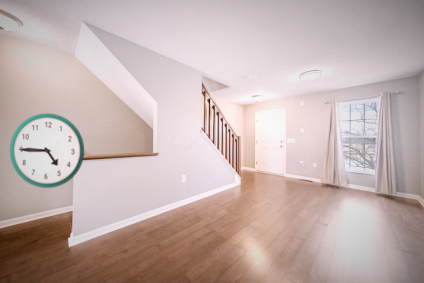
4:45
